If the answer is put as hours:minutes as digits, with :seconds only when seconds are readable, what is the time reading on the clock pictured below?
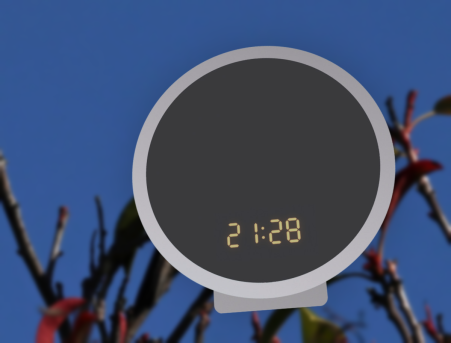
21:28
